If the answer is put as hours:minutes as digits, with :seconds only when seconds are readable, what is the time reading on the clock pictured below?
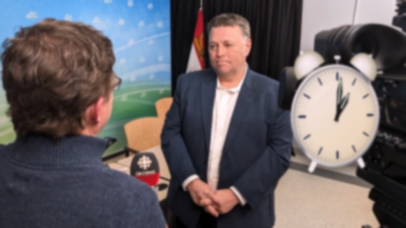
1:01
